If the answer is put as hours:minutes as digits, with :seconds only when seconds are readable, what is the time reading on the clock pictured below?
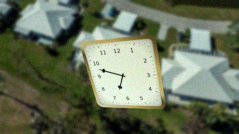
6:48
